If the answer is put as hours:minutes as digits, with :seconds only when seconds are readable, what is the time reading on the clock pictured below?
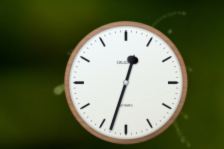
12:33
